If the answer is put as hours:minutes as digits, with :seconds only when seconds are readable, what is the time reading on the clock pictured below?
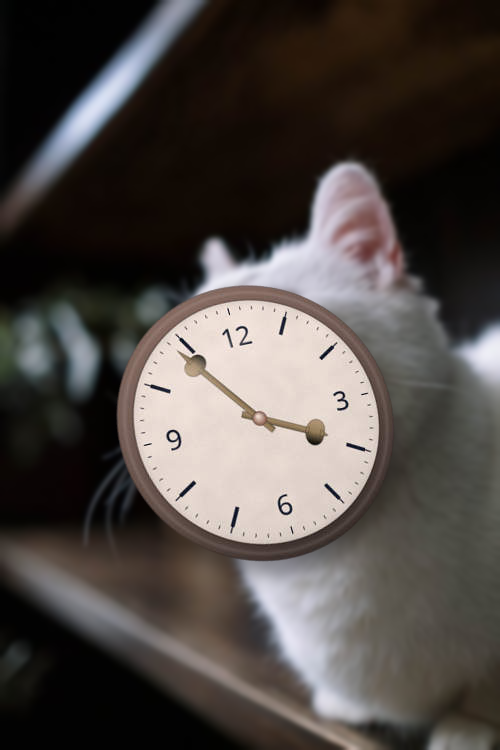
3:54
